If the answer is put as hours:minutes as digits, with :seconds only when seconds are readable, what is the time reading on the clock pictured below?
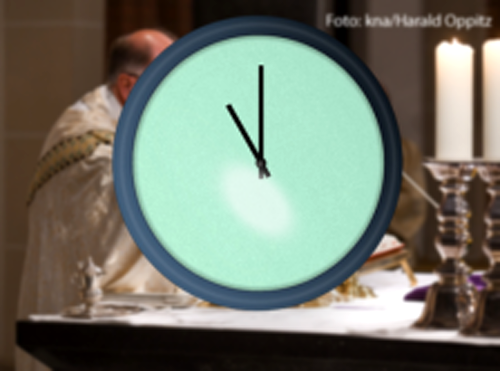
11:00
